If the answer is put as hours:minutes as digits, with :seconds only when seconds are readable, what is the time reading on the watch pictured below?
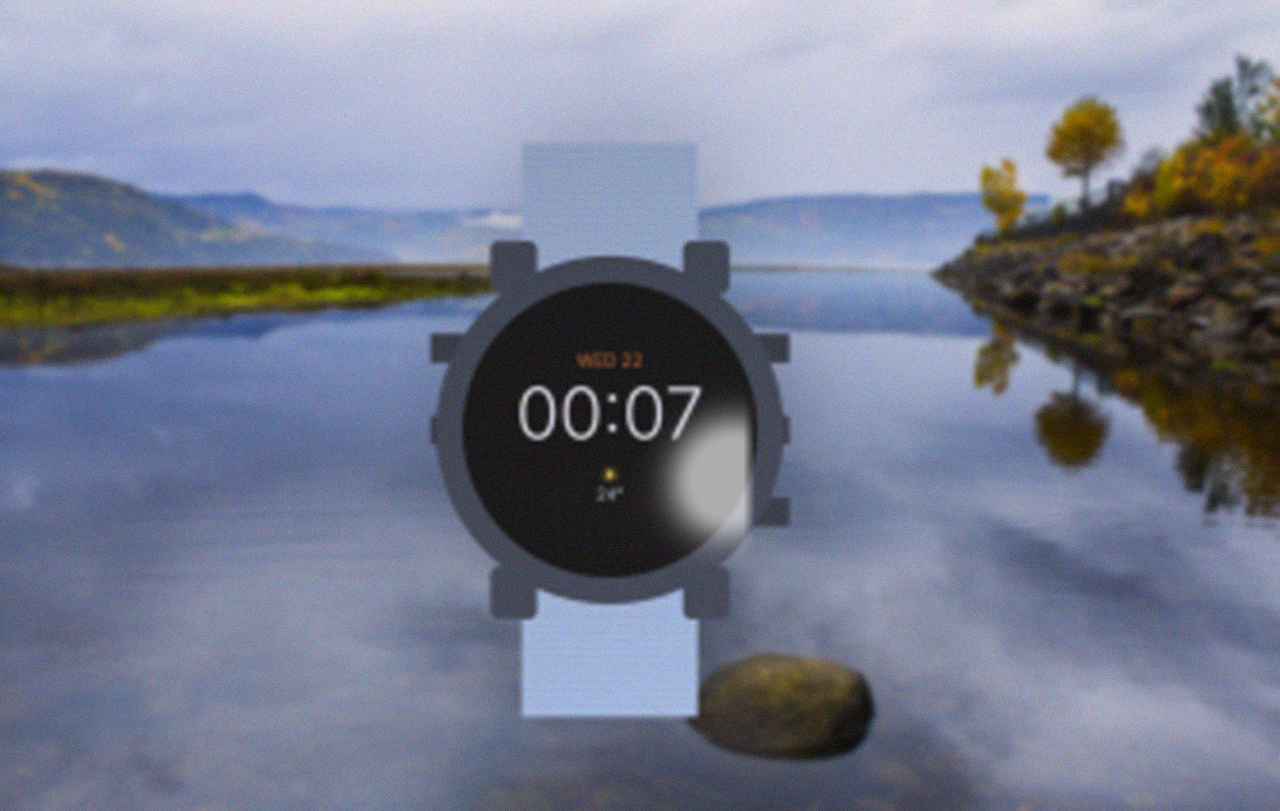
0:07
